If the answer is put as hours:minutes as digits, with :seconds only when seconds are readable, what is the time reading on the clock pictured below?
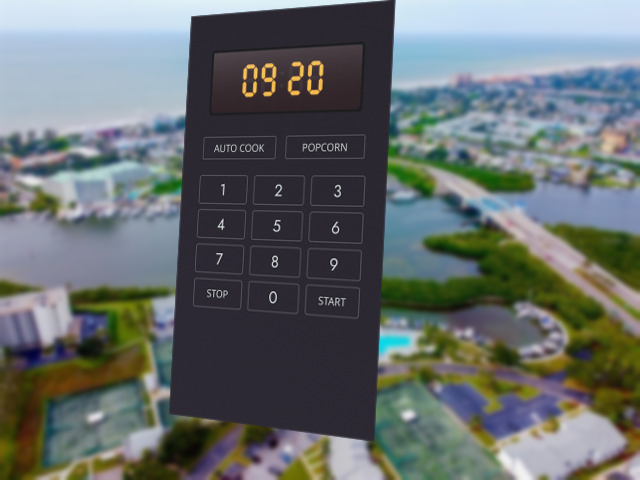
9:20
